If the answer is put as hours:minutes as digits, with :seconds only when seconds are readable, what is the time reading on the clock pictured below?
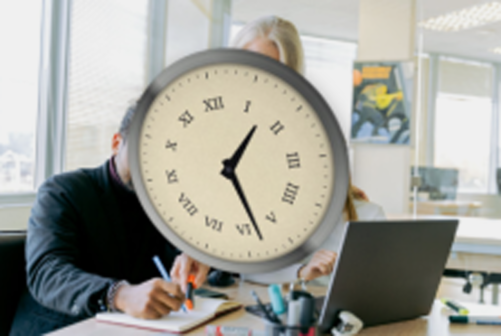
1:28
